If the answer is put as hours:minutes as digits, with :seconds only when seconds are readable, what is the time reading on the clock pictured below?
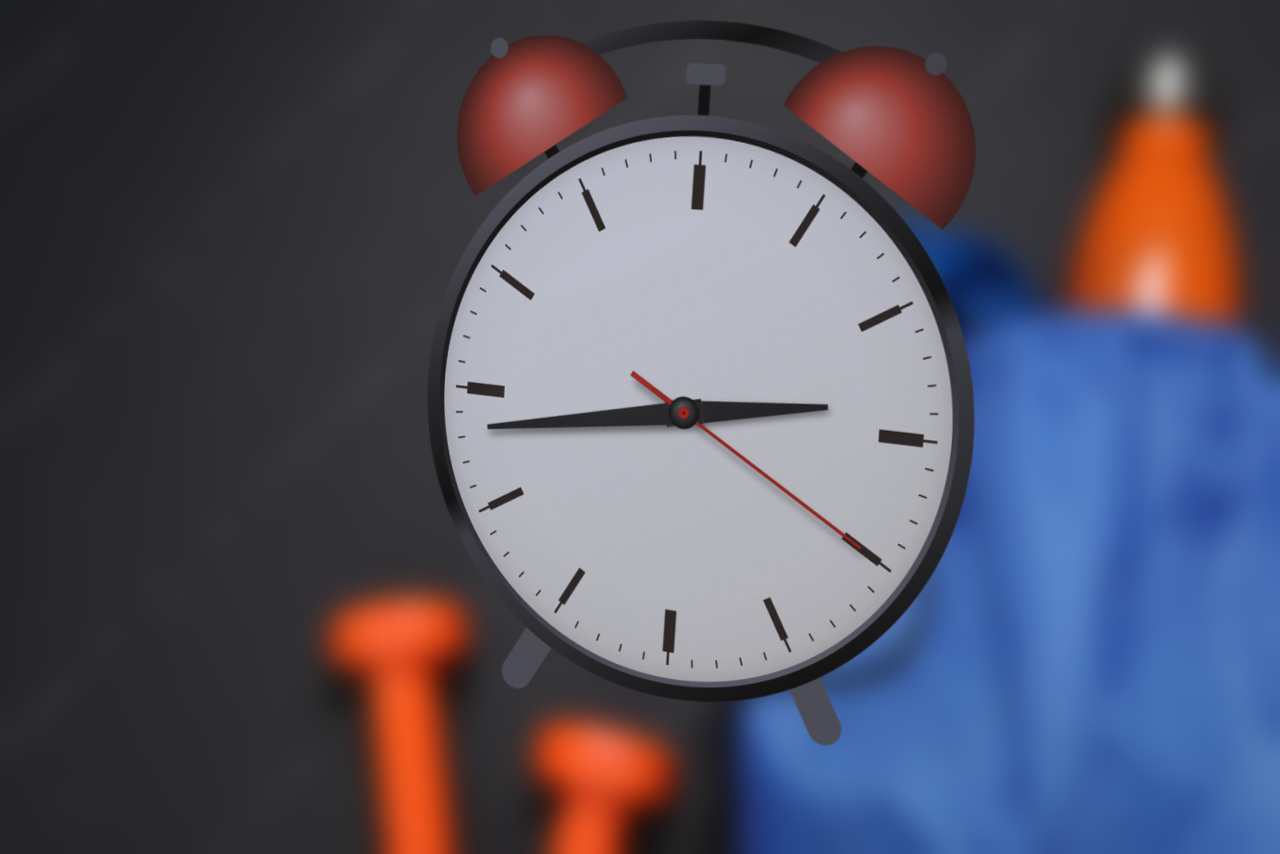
2:43:20
